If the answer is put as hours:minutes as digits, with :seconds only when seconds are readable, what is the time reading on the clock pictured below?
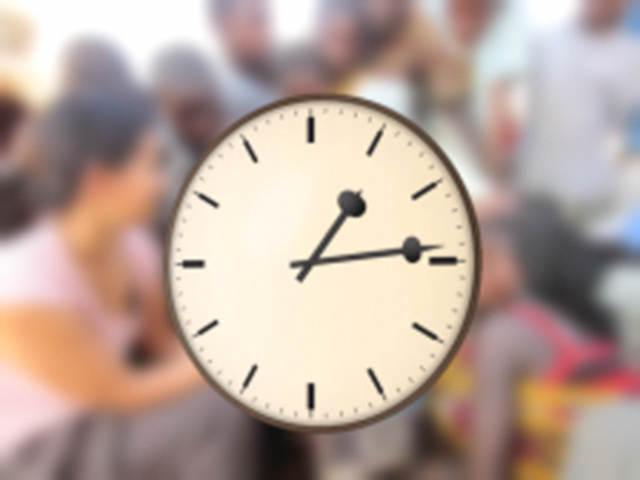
1:14
